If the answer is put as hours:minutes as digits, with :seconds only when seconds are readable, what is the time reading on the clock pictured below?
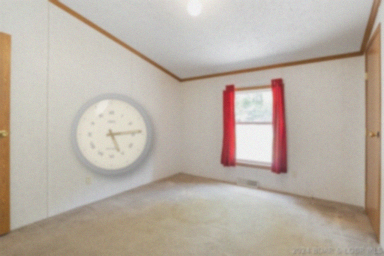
5:14
